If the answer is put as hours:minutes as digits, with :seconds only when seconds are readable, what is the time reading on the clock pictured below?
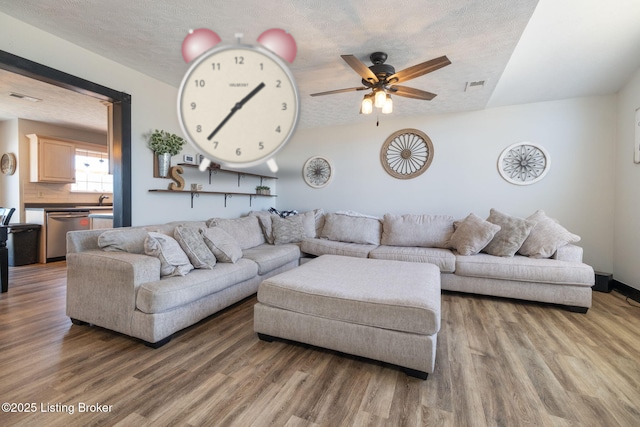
1:37
